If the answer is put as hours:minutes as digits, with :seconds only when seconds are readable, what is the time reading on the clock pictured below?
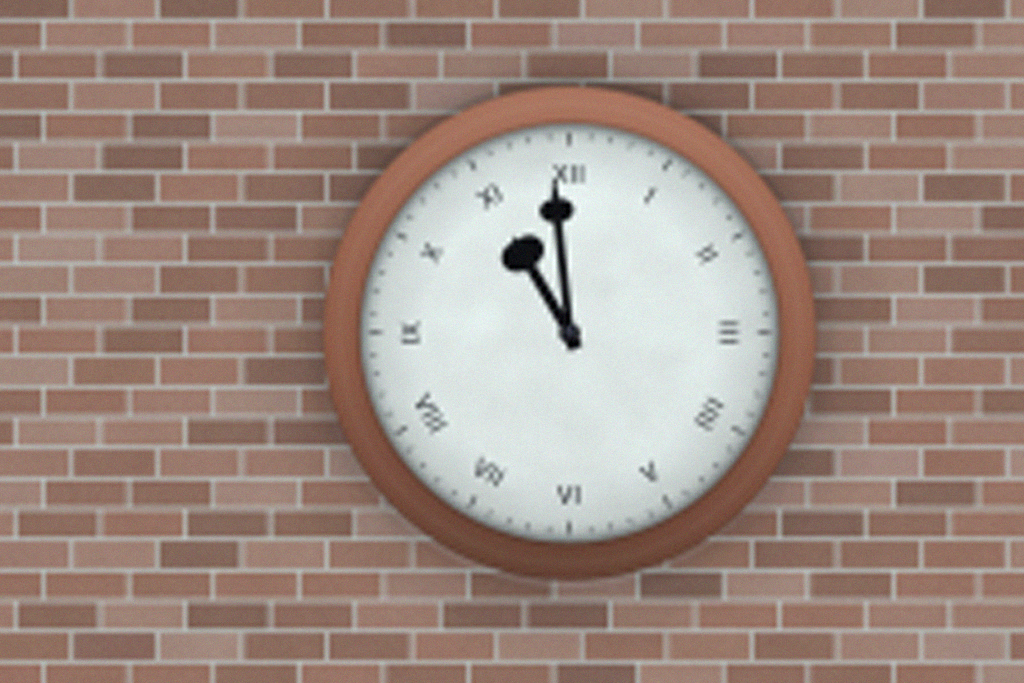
10:59
